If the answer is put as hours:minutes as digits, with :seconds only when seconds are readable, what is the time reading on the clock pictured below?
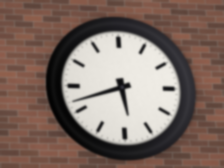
5:42
